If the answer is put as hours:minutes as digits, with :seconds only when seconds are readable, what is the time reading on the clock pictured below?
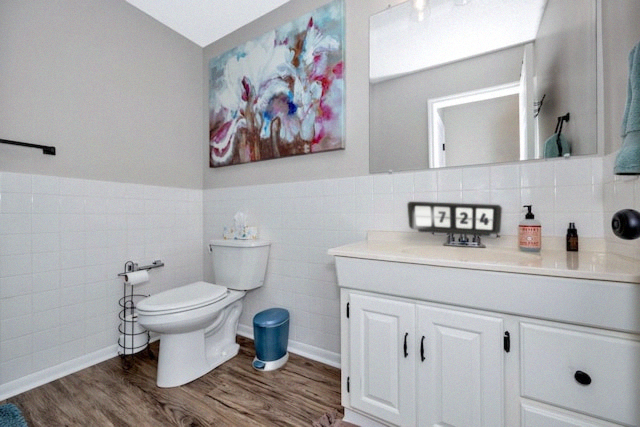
7:24
